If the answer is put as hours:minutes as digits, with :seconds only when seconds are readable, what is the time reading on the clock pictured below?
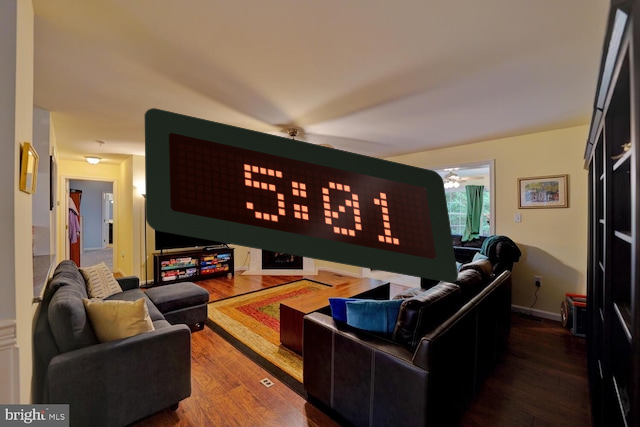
5:01
